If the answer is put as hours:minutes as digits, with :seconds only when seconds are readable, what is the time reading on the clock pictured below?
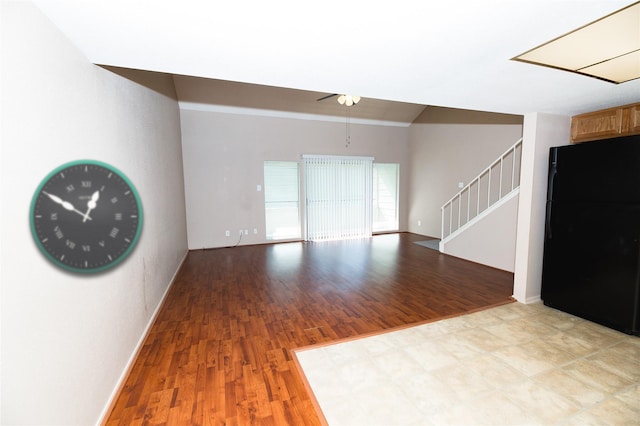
12:50
